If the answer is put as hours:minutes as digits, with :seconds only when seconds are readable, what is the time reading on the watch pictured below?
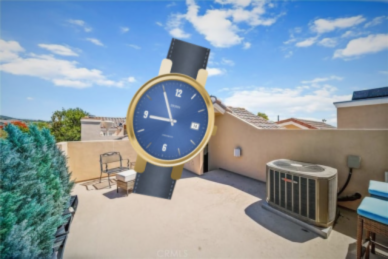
8:55
